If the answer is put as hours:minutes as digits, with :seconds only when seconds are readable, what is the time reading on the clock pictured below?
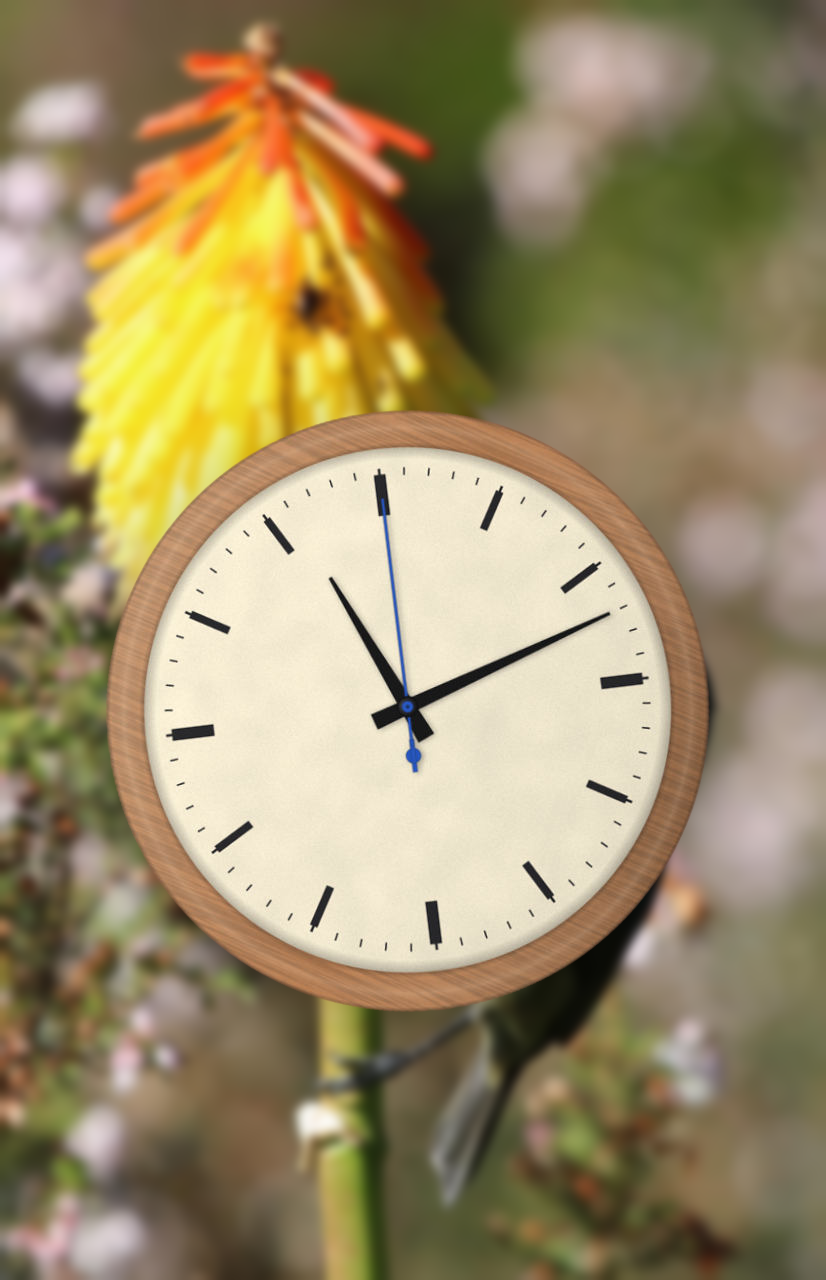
11:12:00
